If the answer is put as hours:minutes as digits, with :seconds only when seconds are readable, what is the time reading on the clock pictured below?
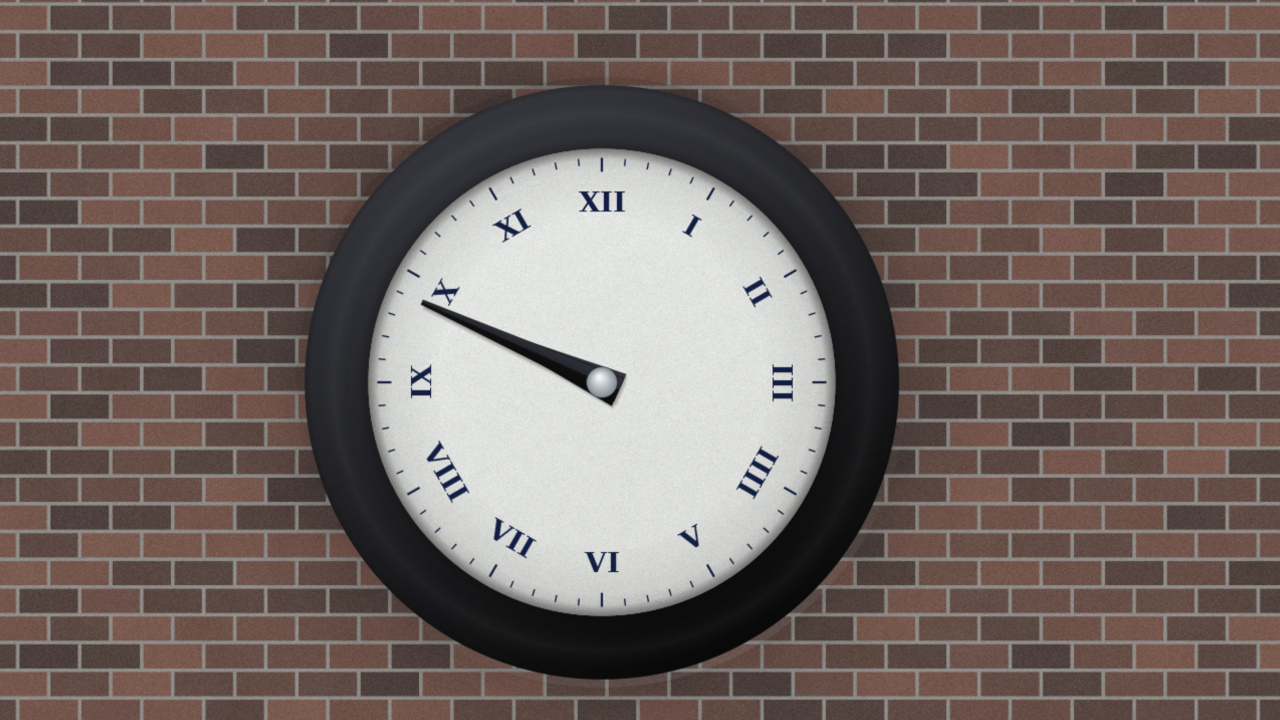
9:49
